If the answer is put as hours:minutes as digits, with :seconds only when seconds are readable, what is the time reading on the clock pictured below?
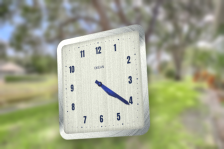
4:21
